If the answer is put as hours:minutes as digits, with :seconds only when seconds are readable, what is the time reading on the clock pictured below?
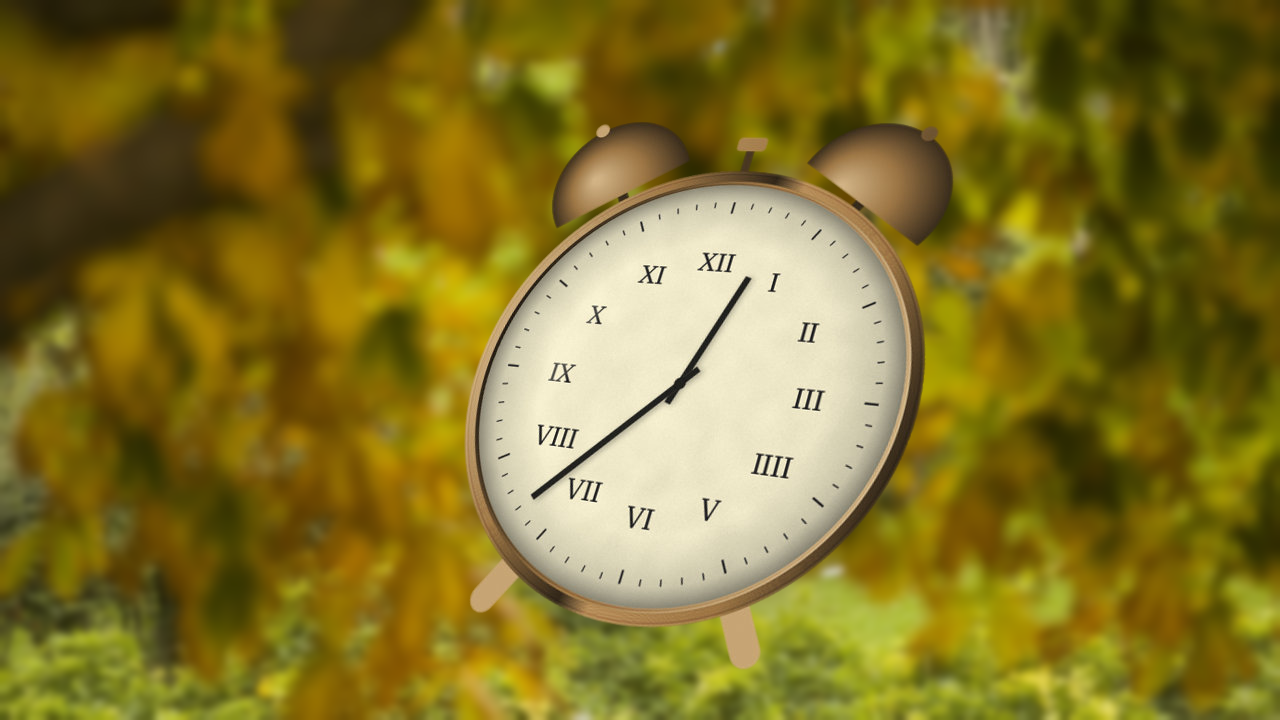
12:37
